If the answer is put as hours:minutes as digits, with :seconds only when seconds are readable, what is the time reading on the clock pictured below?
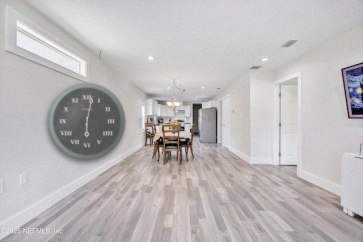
6:02
